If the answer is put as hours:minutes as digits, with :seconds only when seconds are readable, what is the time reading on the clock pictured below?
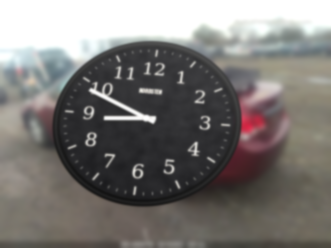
8:49
